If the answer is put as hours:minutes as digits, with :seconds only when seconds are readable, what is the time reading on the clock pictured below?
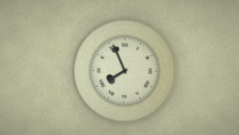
7:56
